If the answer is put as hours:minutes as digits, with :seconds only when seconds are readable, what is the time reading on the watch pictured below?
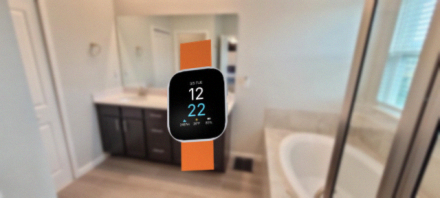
12:22
